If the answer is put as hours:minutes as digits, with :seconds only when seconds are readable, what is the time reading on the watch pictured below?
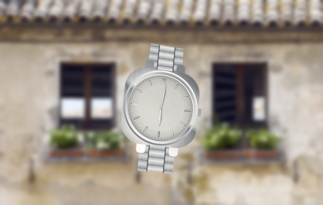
6:01
